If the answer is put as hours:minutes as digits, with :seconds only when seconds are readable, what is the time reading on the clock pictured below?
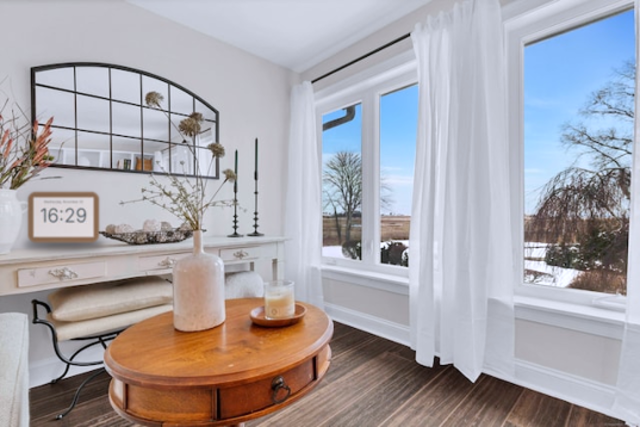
16:29
